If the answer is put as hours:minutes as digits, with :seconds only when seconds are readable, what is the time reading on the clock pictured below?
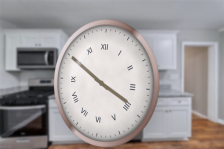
3:50
